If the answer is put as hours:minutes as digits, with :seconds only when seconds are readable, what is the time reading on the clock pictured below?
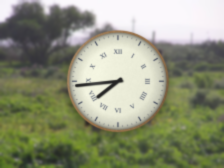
7:44
